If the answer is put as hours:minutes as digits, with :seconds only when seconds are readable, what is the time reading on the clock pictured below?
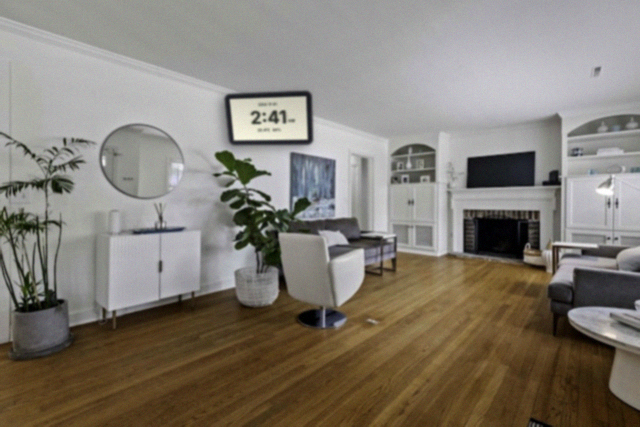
2:41
